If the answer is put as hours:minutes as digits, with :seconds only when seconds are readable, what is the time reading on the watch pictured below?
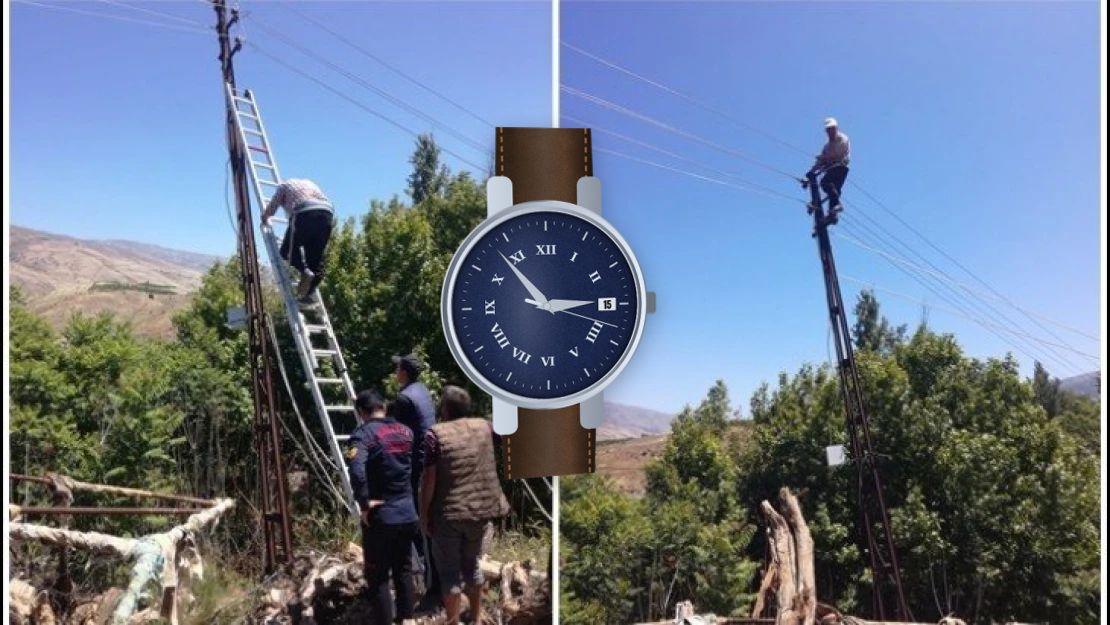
2:53:18
